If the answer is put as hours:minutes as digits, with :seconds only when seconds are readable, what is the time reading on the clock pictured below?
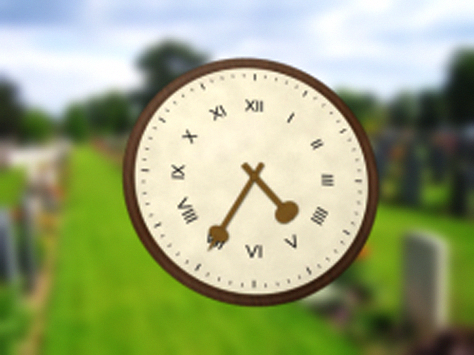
4:35
